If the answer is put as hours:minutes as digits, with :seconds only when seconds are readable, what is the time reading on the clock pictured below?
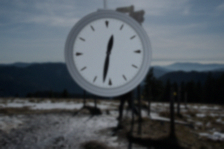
12:32
